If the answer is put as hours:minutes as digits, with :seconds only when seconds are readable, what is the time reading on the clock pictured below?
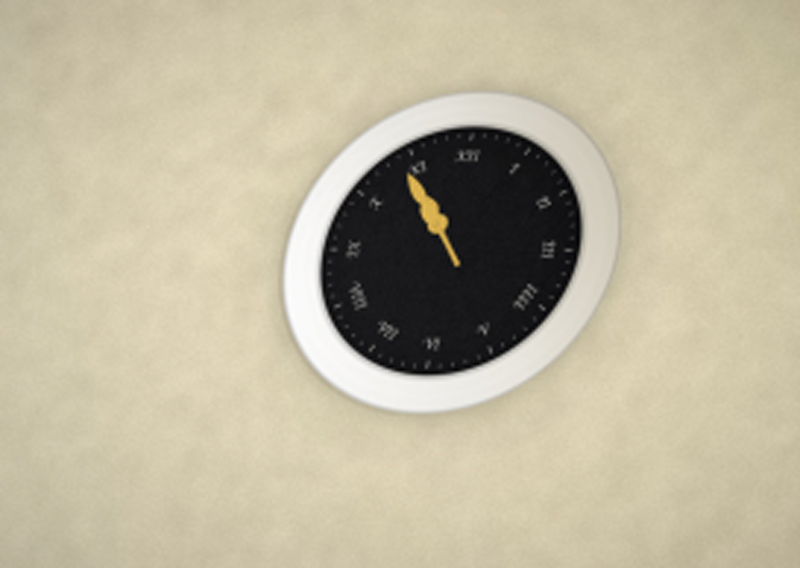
10:54
